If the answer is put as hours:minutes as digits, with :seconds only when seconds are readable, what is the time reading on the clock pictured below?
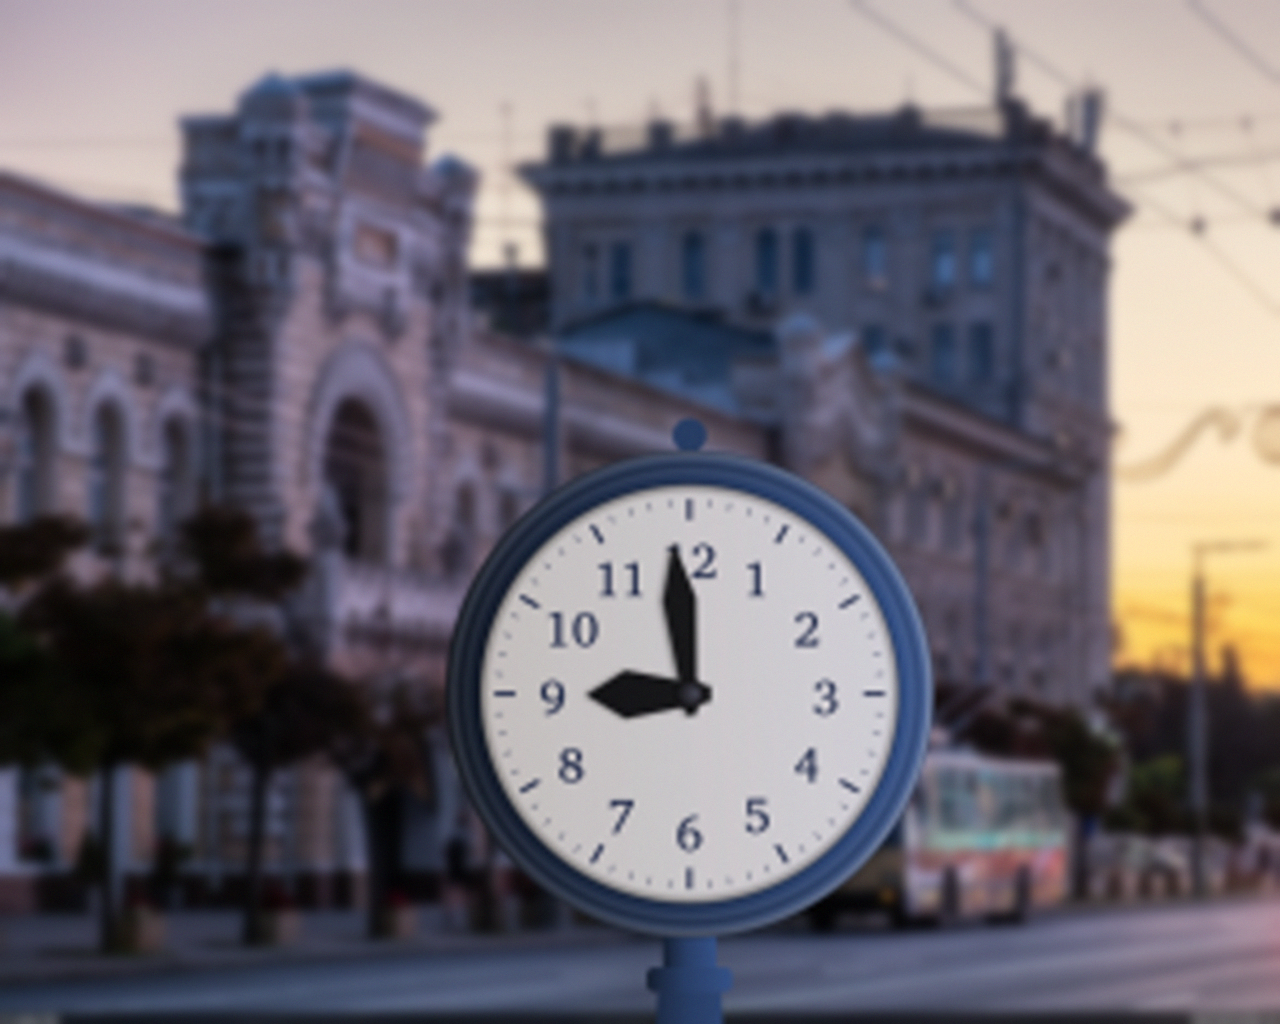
8:59
